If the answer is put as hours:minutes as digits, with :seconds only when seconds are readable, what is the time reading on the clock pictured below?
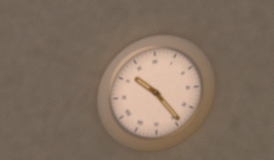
10:24
